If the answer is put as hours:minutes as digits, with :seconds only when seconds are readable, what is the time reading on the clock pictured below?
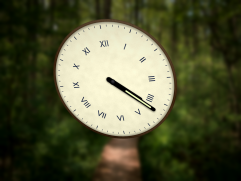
4:22
